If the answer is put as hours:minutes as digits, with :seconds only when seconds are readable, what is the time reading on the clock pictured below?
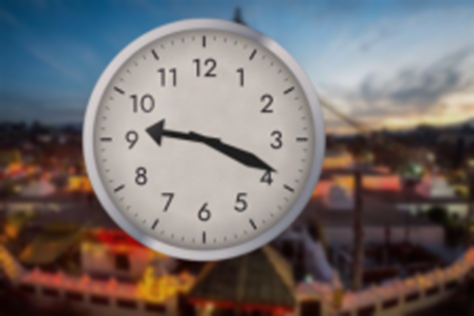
9:19
